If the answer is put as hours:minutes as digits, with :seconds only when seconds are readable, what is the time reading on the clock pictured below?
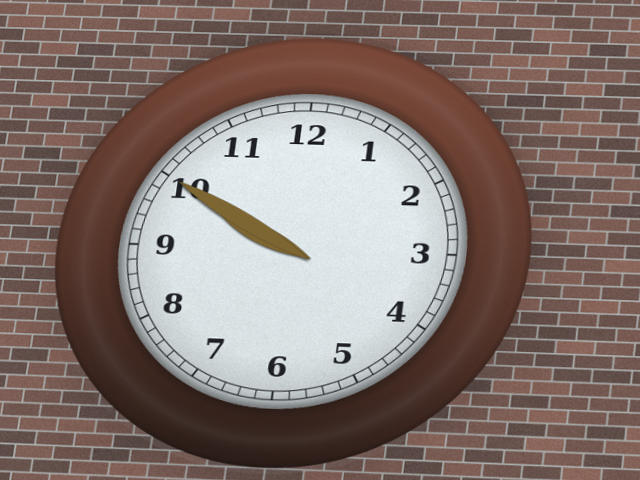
9:50
